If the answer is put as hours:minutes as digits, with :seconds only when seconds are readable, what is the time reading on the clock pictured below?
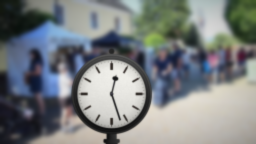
12:27
